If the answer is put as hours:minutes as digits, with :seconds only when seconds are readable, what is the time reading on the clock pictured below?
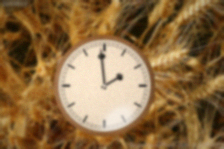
1:59
